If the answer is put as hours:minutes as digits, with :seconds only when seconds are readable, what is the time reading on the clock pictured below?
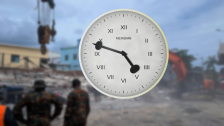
4:48
